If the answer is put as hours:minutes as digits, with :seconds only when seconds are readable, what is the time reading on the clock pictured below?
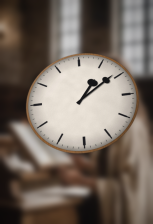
1:09
